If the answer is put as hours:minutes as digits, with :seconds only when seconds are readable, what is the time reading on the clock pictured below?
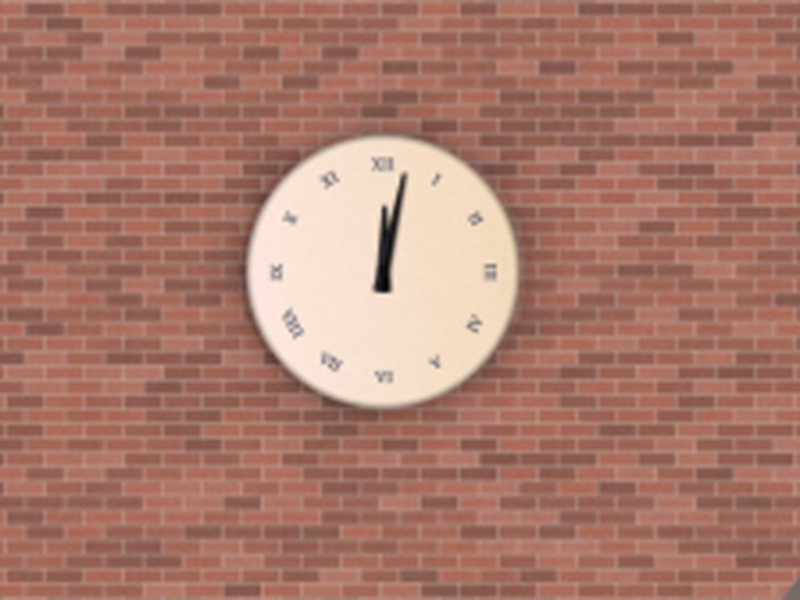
12:02
